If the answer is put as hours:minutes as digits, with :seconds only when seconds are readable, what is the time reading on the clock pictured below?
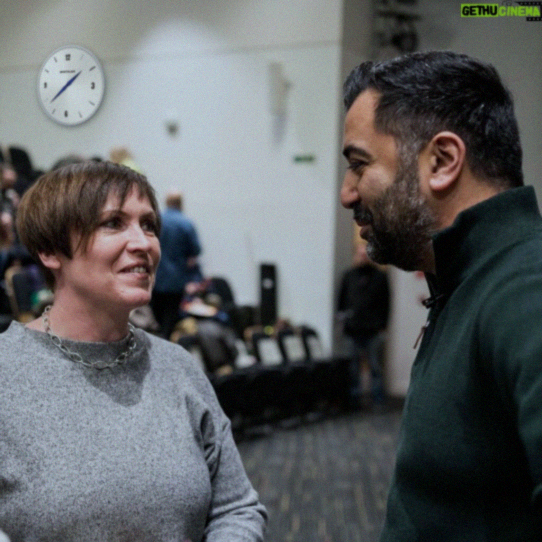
1:38
